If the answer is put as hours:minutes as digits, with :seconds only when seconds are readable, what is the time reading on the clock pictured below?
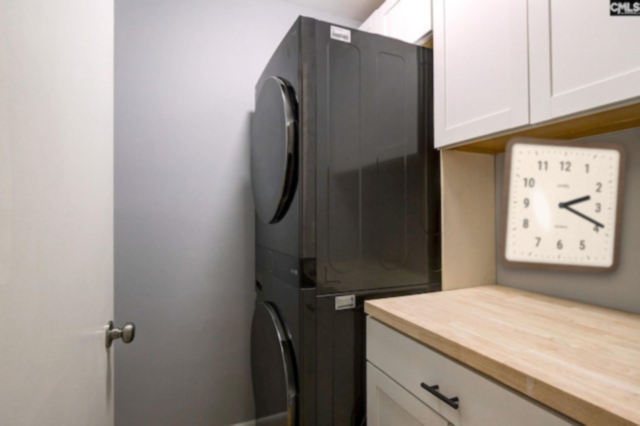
2:19
